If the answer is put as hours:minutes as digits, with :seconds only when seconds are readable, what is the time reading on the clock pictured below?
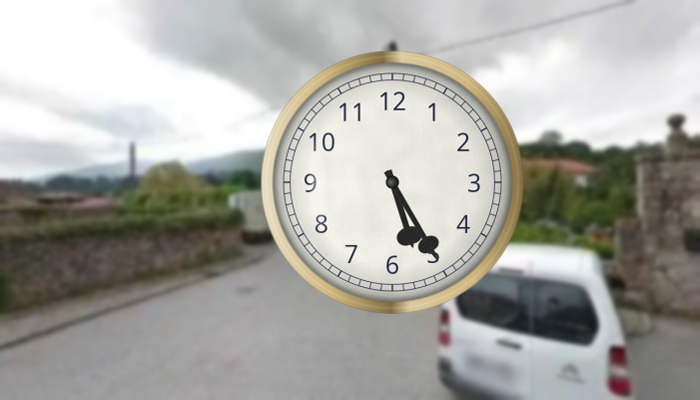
5:25
